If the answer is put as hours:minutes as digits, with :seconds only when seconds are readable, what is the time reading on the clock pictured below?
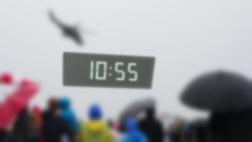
10:55
